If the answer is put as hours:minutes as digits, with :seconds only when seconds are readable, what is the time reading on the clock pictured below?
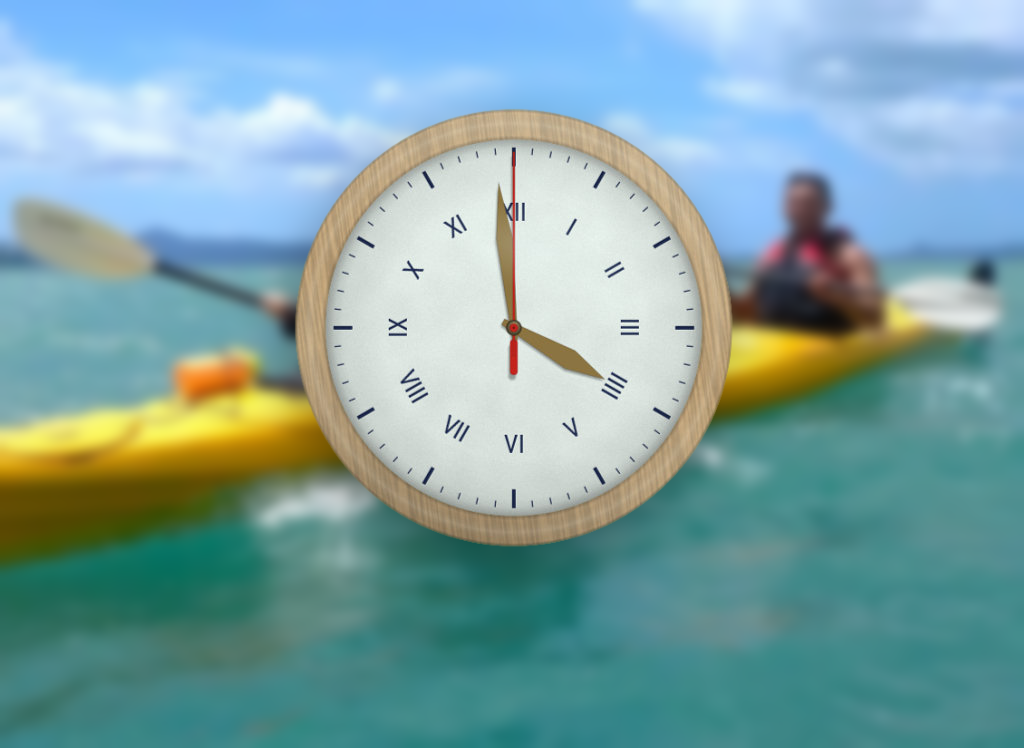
3:59:00
